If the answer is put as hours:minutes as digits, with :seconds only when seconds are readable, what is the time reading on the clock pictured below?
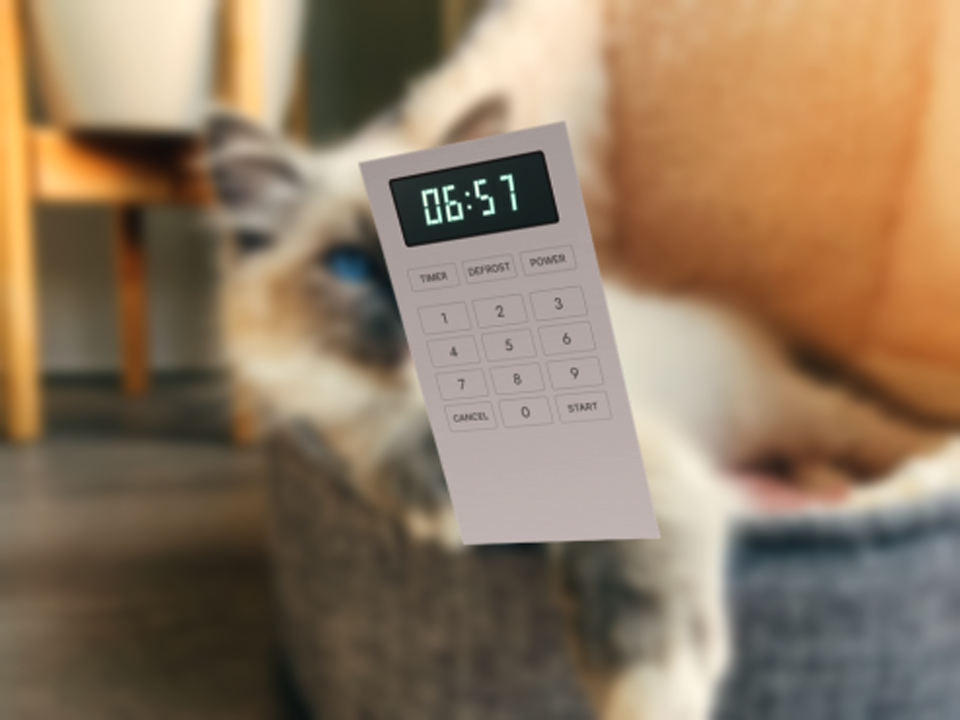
6:57
